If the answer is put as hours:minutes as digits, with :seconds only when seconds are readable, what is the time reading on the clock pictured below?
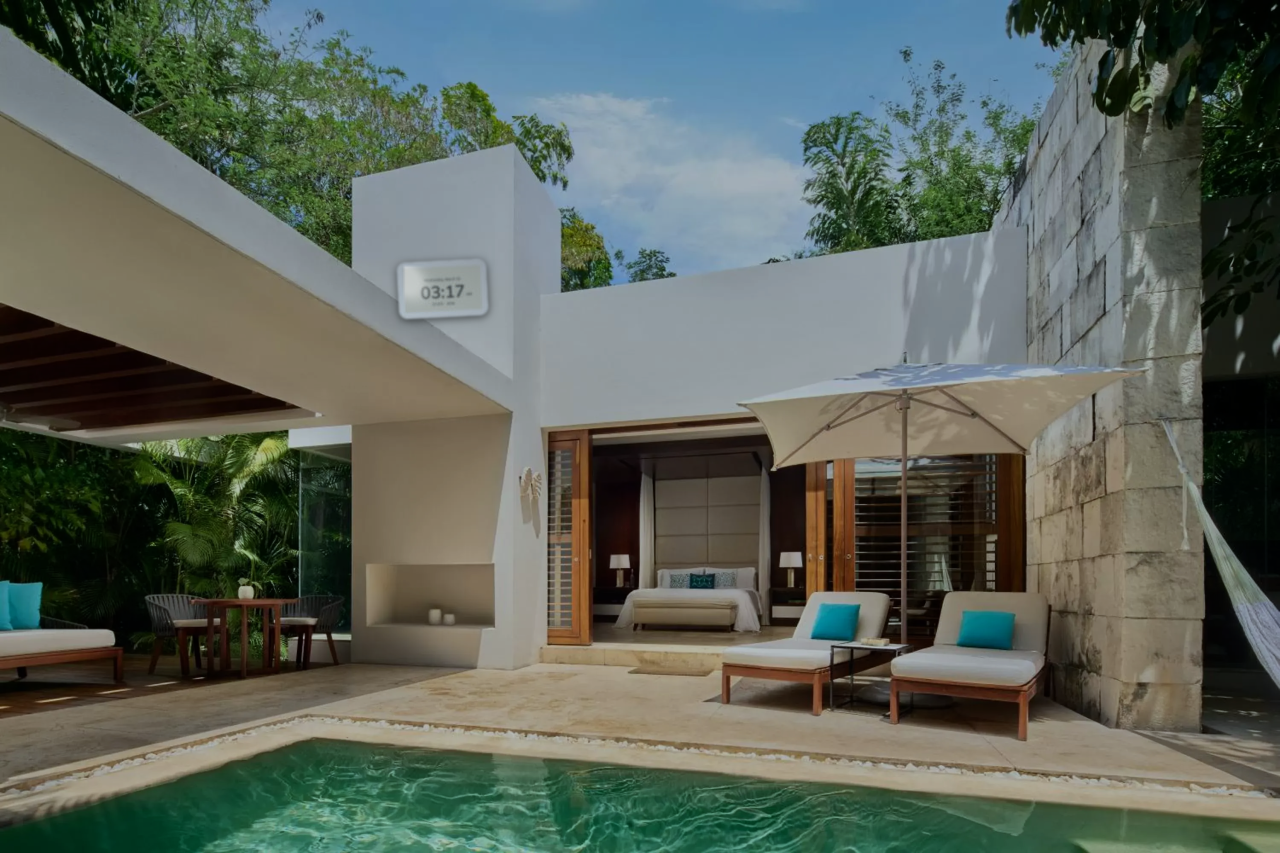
3:17
